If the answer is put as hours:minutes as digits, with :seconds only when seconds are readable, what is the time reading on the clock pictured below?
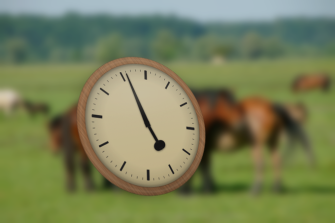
4:56
